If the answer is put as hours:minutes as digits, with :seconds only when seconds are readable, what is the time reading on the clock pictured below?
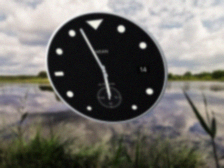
5:57
